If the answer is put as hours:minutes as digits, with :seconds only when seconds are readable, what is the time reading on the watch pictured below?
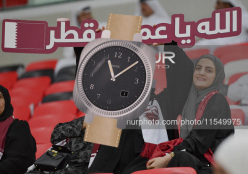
11:08
